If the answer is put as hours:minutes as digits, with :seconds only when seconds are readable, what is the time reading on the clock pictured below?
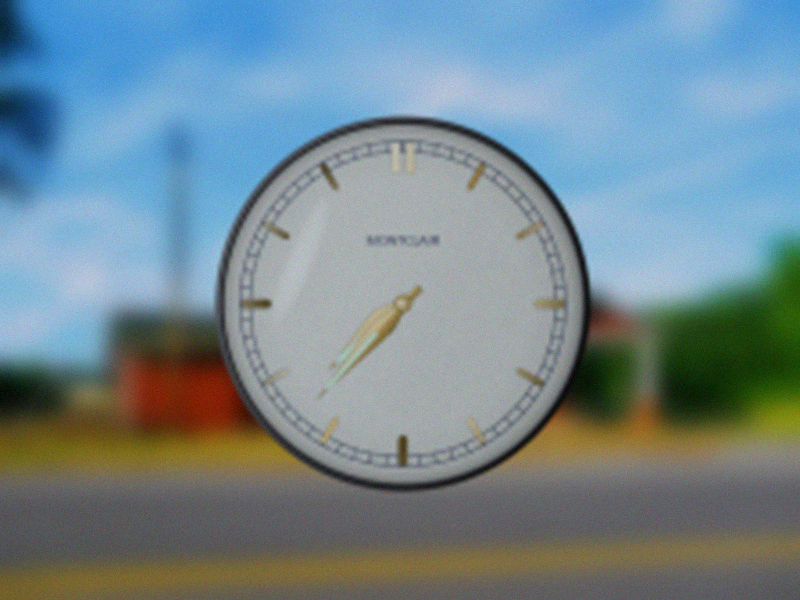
7:37
